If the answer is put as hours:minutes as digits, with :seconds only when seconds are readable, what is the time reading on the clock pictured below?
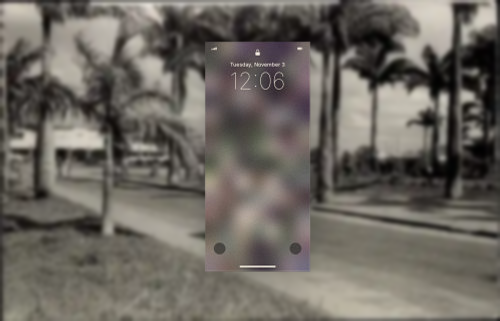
12:06
